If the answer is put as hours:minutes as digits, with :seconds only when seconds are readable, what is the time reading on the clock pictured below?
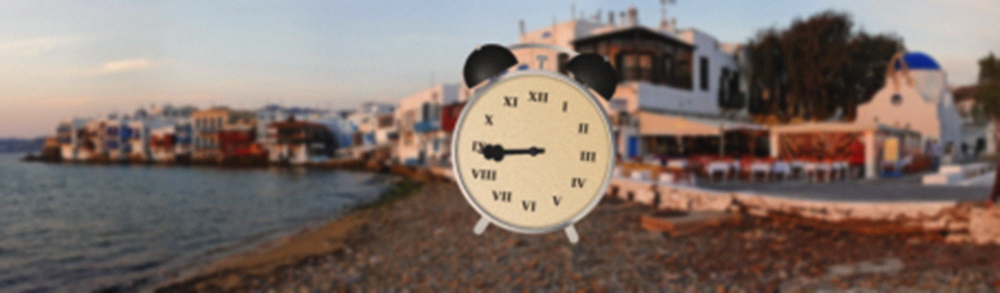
8:44
